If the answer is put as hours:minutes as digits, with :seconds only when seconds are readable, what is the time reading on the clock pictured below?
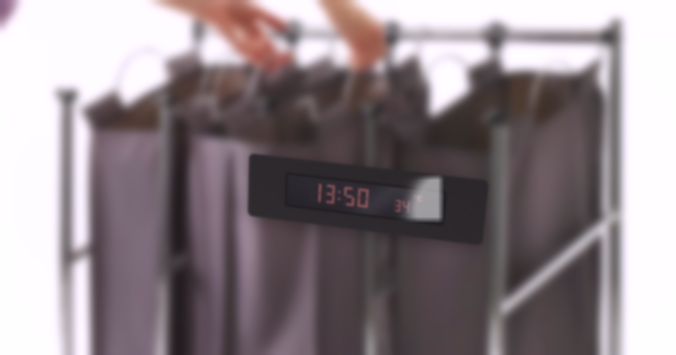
13:50
